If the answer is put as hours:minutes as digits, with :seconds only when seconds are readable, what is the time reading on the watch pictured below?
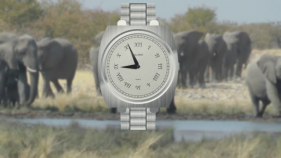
8:56
